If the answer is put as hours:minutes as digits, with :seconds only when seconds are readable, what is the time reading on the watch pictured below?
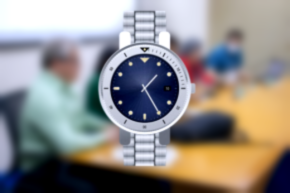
1:25
